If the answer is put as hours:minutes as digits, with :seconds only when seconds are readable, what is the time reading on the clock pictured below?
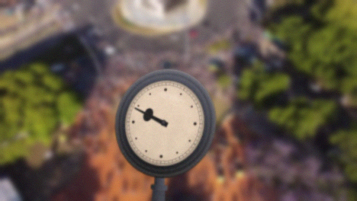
9:49
